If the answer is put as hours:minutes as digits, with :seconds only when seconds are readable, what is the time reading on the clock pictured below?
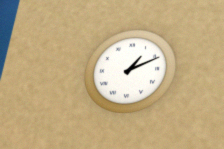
1:11
